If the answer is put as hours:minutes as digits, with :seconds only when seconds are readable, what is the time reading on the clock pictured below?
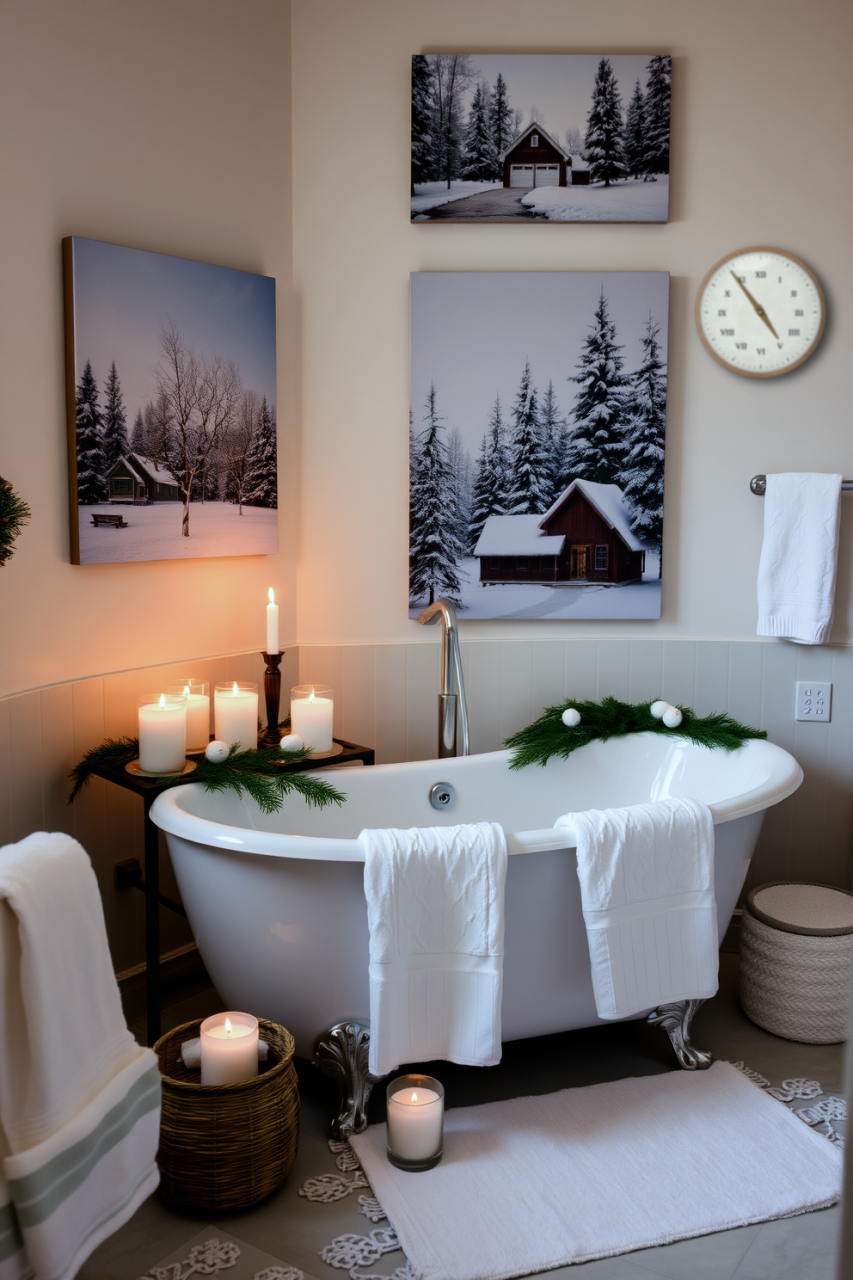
4:54
